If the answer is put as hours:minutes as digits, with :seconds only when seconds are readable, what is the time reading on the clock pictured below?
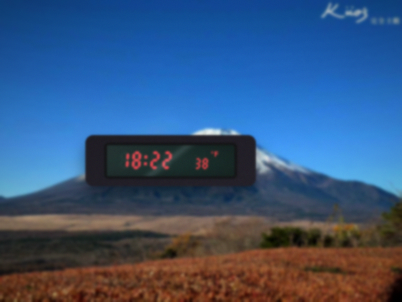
18:22
